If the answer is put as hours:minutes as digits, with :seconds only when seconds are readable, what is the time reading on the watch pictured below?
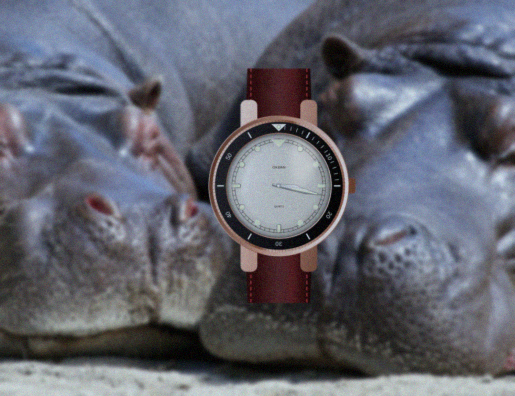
3:17
